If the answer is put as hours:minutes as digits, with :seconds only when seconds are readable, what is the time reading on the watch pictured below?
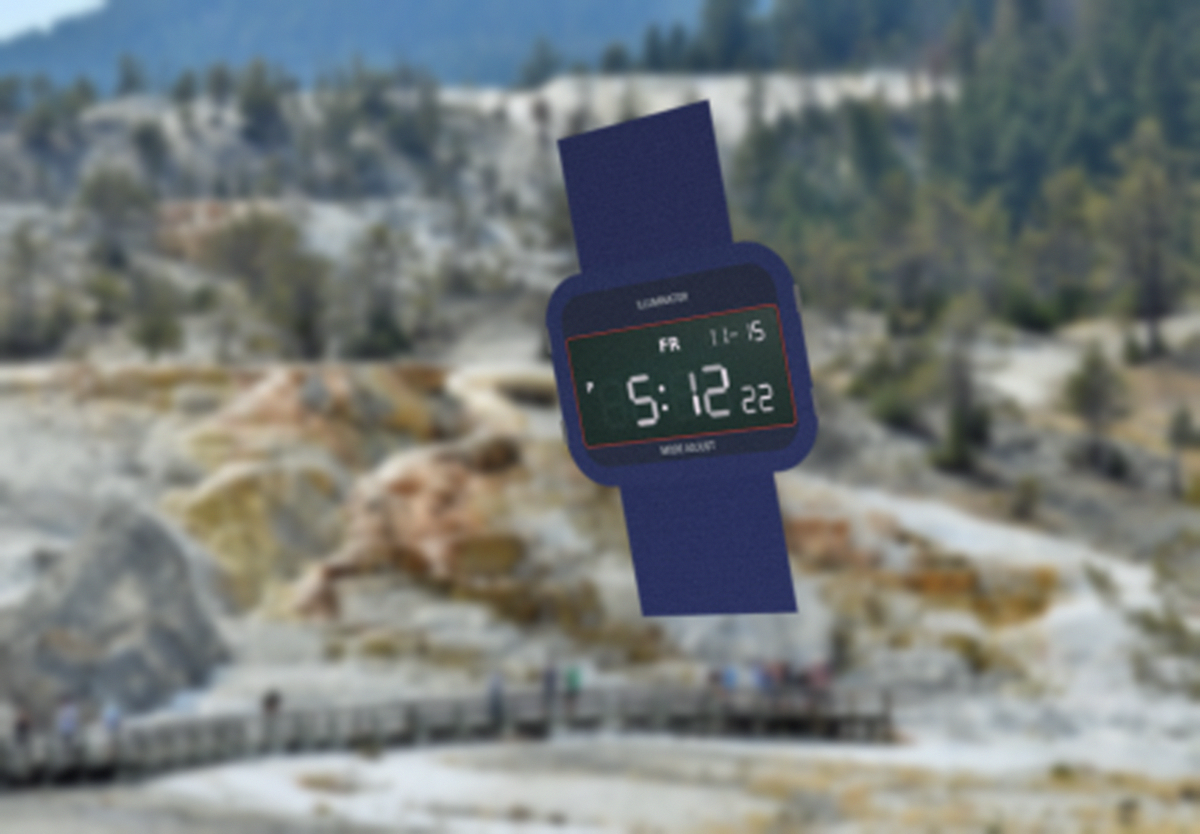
5:12:22
